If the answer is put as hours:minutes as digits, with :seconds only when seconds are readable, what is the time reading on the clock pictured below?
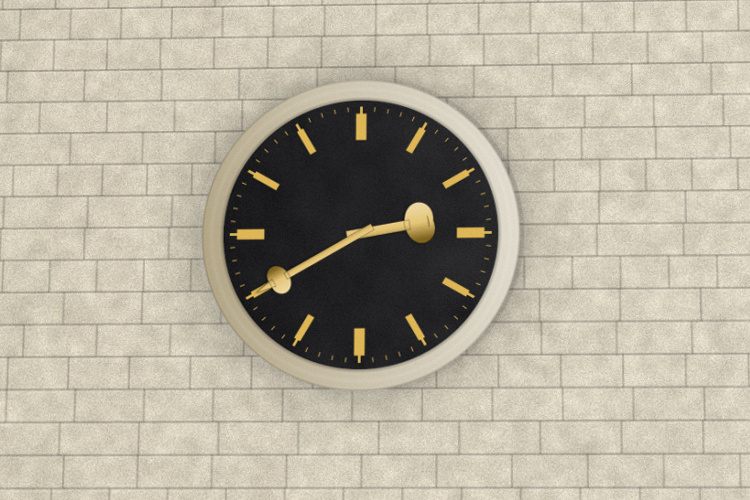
2:40
